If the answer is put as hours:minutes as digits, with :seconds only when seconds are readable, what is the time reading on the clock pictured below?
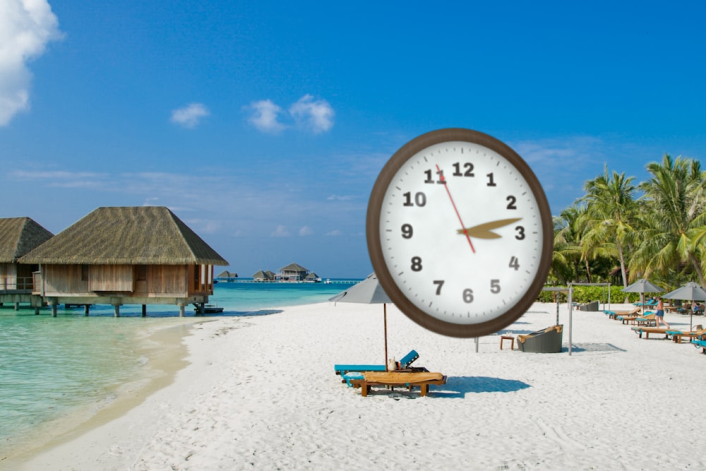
3:12:56
